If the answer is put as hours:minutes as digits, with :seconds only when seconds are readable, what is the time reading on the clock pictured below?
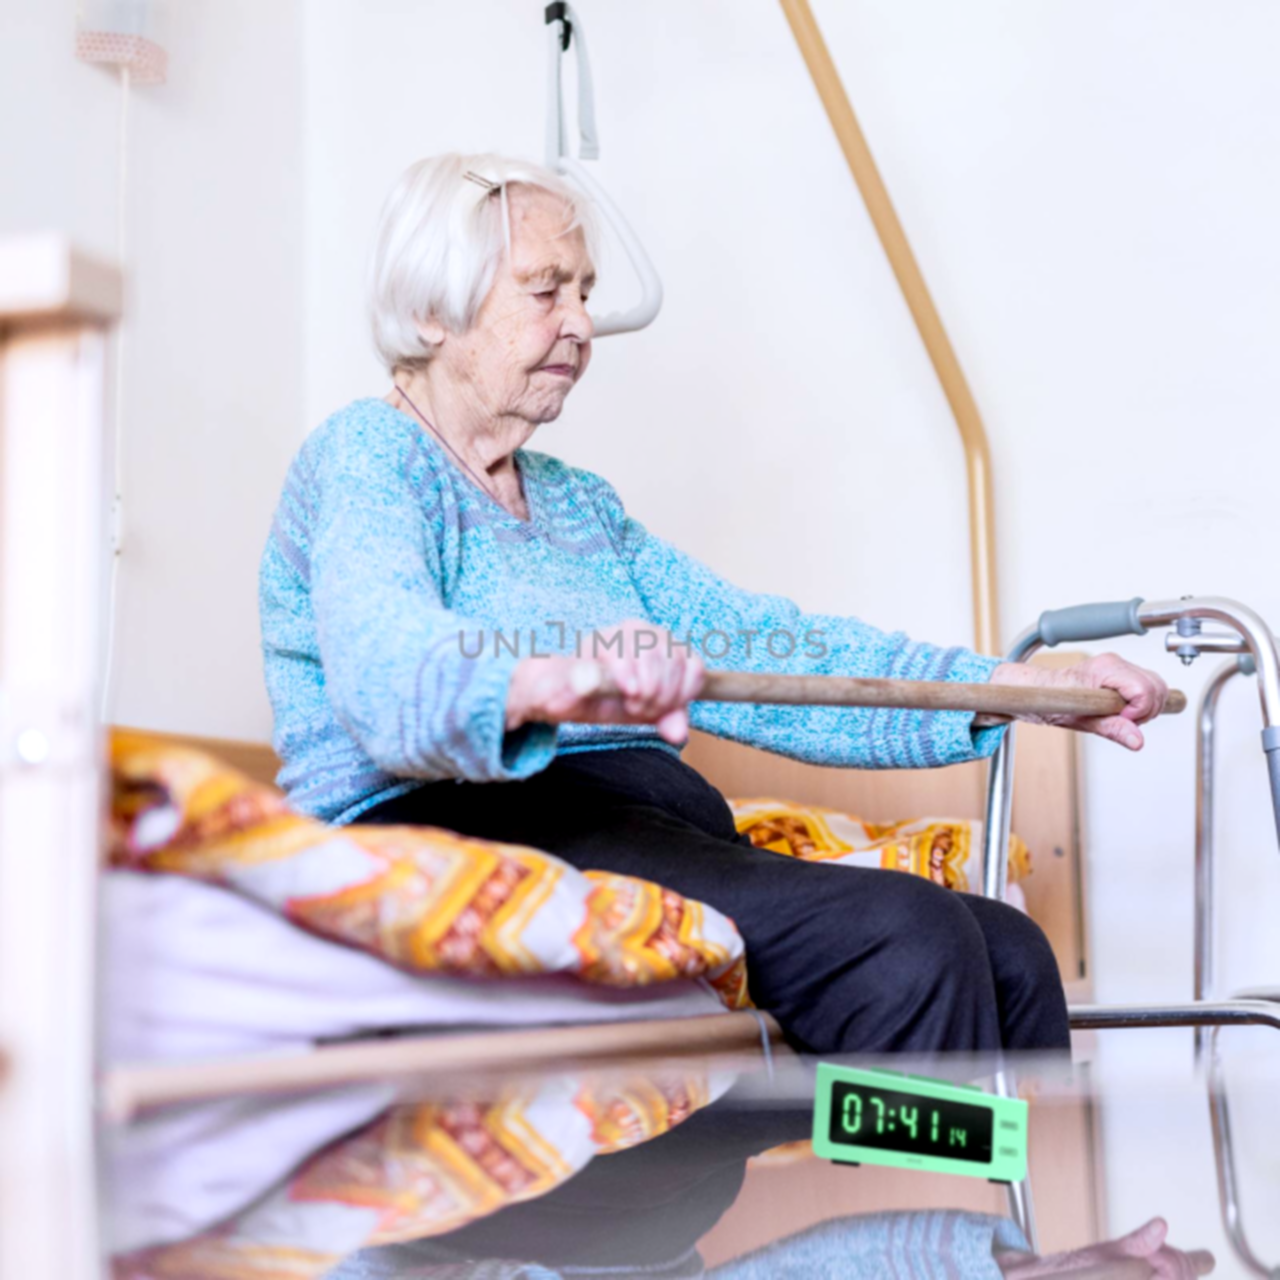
7:41:14
